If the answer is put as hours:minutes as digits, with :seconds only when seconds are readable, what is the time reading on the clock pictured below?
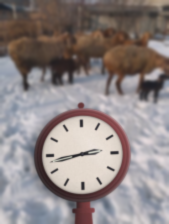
2:43
